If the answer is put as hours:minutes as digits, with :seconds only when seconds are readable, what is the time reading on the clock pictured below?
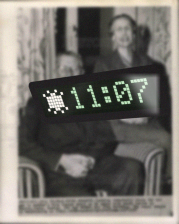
11:07
